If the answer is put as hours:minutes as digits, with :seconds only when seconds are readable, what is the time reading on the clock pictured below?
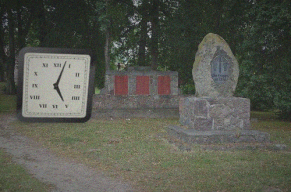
5:03
